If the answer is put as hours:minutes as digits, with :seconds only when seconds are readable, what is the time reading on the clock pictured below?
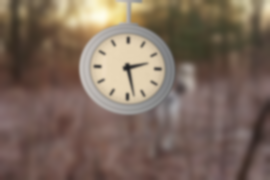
2:28
